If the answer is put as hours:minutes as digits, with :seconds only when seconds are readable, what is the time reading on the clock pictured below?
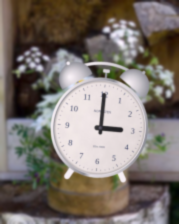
3:00
